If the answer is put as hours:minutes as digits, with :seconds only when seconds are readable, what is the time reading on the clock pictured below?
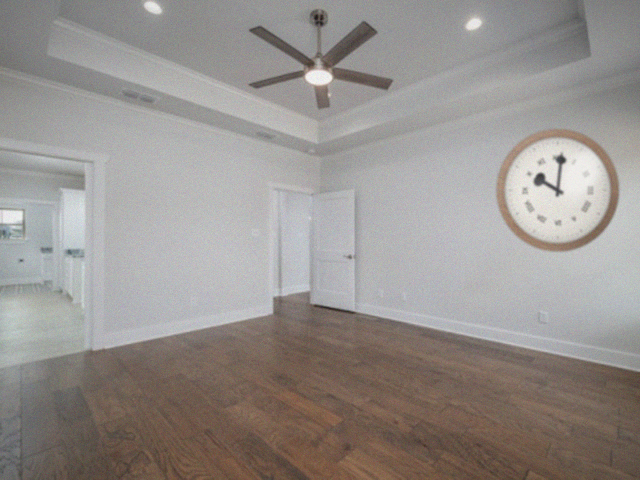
10:01
